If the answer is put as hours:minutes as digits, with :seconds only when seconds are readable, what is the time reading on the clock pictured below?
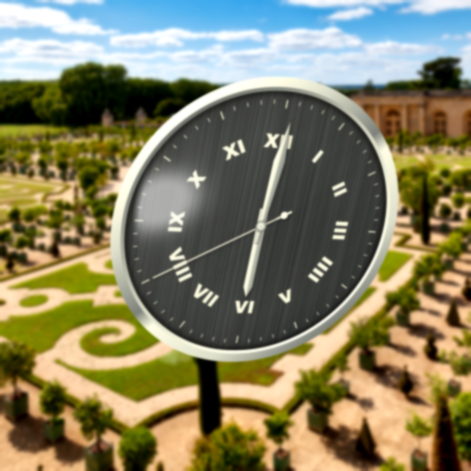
6:00:40
